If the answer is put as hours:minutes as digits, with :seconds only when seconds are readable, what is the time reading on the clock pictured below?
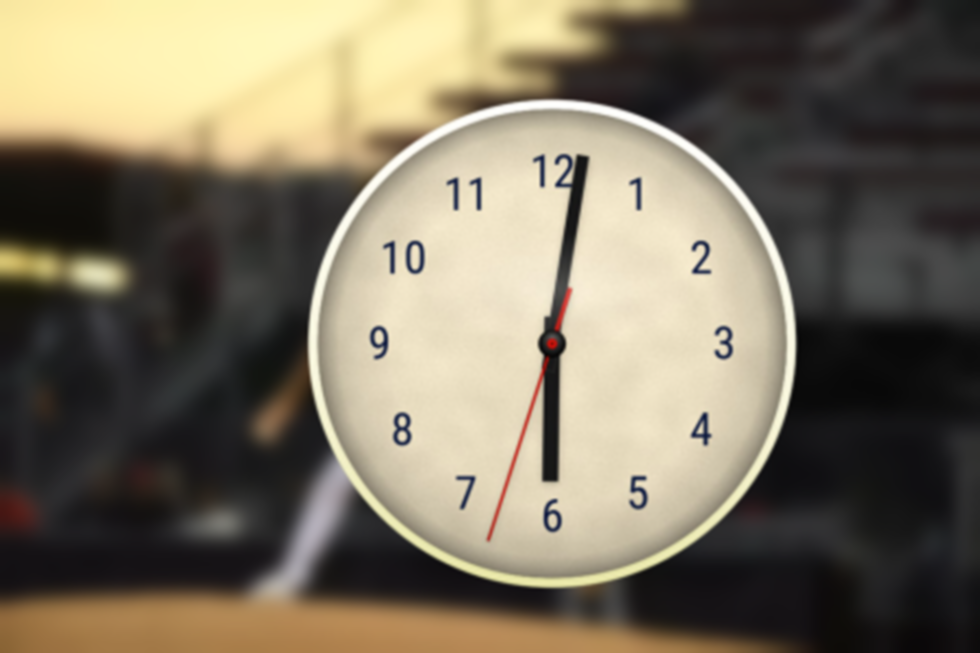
6:01:33
